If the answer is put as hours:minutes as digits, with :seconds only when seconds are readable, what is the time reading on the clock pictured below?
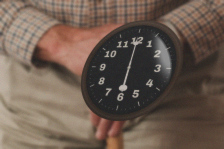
6:00
